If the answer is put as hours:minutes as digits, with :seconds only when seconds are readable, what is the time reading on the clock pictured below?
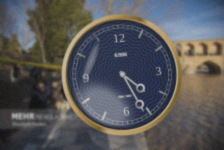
4:26
